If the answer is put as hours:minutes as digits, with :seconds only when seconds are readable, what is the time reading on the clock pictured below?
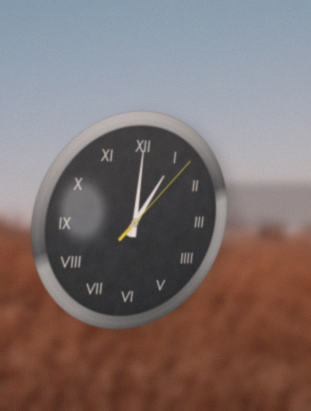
1:00:07
